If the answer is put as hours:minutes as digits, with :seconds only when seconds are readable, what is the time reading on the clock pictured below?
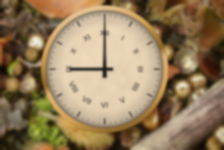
9:00
